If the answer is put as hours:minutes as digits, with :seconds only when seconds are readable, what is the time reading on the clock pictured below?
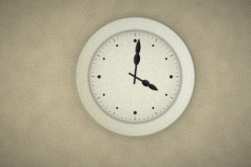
4:01
